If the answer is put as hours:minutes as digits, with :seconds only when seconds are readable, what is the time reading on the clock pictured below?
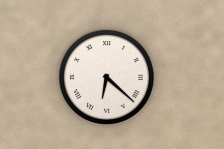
6:22
